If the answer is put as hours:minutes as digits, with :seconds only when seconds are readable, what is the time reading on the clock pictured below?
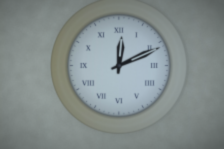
12:11
